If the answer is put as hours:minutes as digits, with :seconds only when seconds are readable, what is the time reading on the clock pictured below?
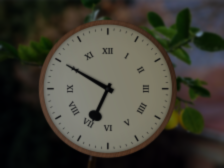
6:50
